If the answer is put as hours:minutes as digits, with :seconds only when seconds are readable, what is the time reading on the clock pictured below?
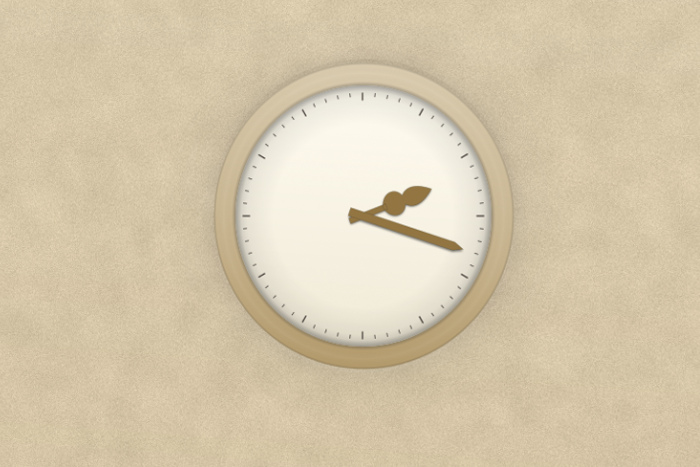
2:18
